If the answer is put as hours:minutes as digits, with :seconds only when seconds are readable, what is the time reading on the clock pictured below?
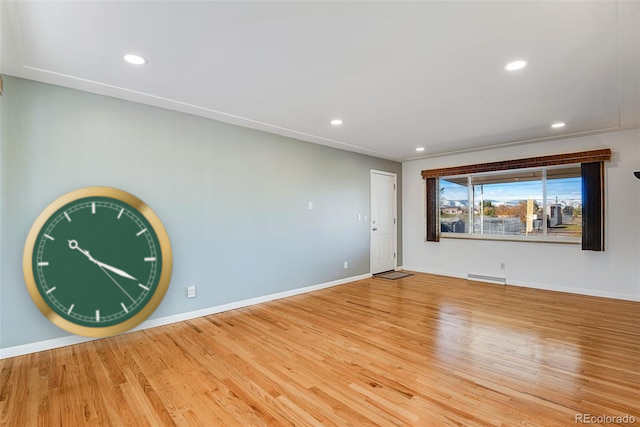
10:19:23
